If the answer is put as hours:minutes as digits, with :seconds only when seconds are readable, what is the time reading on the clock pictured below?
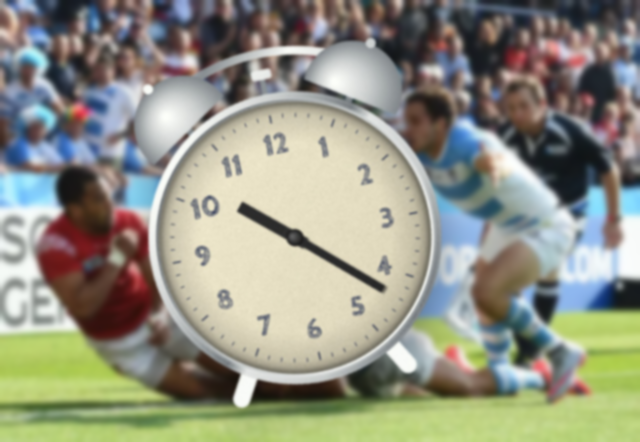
10:22
